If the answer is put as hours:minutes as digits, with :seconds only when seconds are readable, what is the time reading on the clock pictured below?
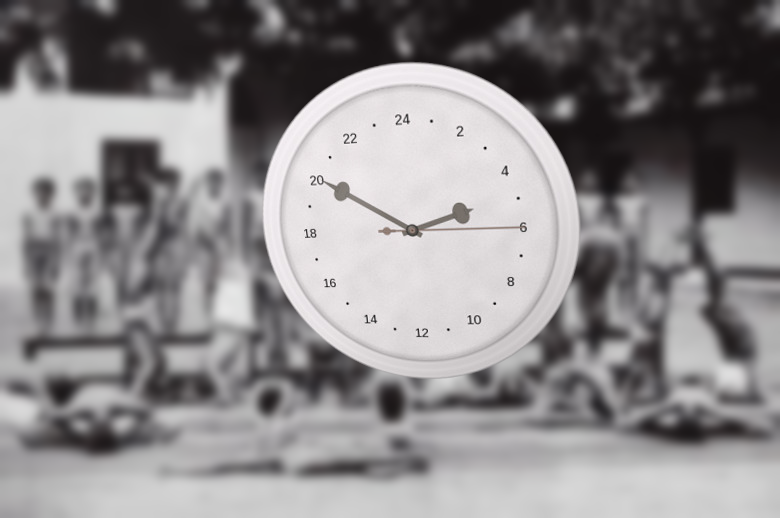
4:50:15
